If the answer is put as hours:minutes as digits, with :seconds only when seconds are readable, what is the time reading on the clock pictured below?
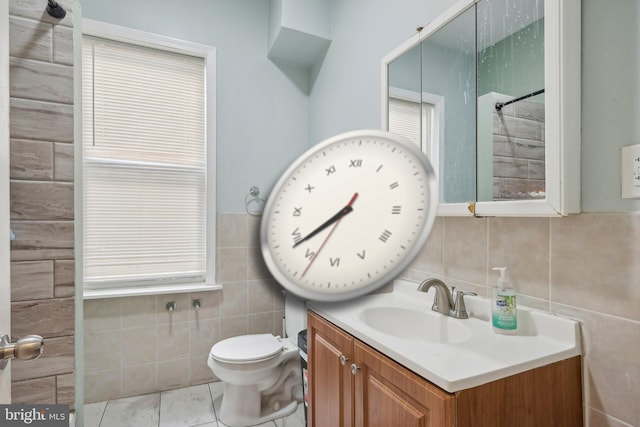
7:38:34
